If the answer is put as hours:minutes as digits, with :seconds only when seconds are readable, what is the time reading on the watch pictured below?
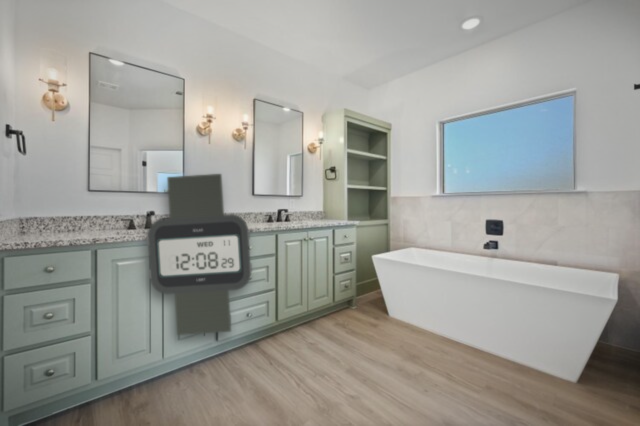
12:08
